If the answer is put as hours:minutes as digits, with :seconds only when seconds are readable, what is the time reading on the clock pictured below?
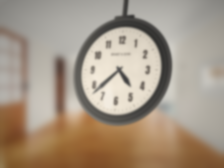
4:38
